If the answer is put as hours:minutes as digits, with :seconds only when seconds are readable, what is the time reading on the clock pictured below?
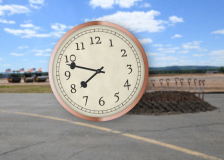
7:48
